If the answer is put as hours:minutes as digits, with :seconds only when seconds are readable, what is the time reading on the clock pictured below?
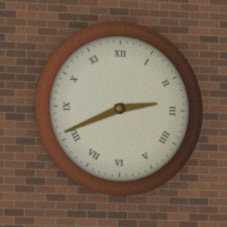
2:41
